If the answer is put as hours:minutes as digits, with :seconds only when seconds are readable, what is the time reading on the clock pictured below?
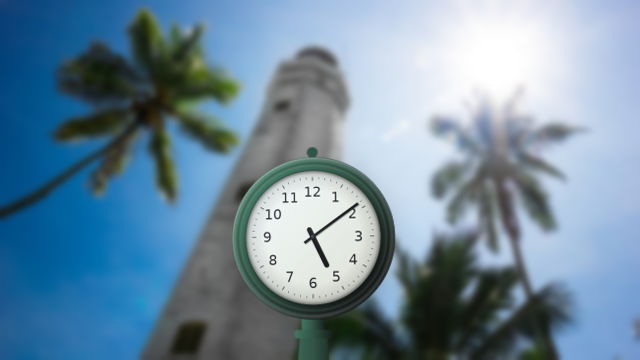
5:09
